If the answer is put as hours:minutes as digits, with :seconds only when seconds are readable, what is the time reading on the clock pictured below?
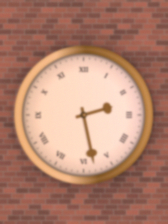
2:28
